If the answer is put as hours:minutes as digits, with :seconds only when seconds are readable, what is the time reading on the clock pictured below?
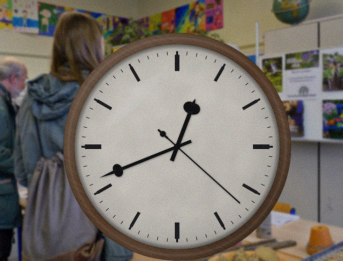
12:41:22
